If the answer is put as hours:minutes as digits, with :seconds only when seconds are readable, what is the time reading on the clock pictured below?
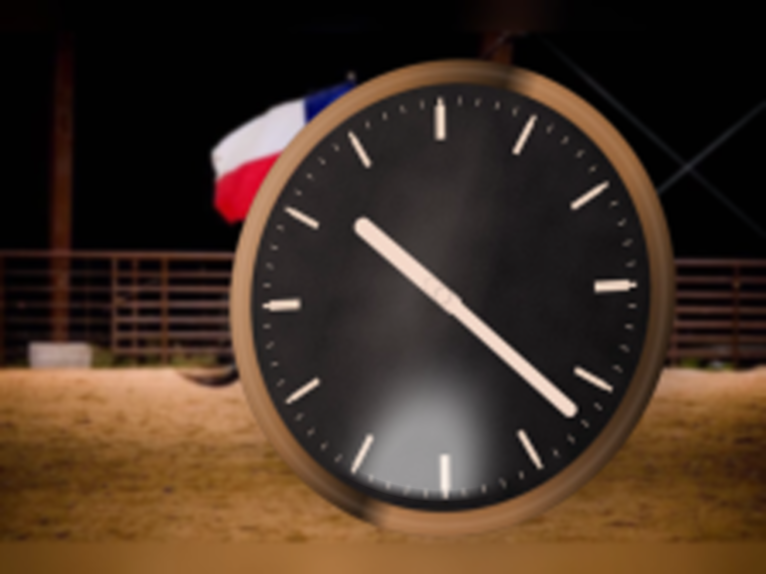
10:22
